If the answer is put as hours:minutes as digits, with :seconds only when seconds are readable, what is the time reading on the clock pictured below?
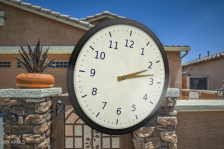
2:13
